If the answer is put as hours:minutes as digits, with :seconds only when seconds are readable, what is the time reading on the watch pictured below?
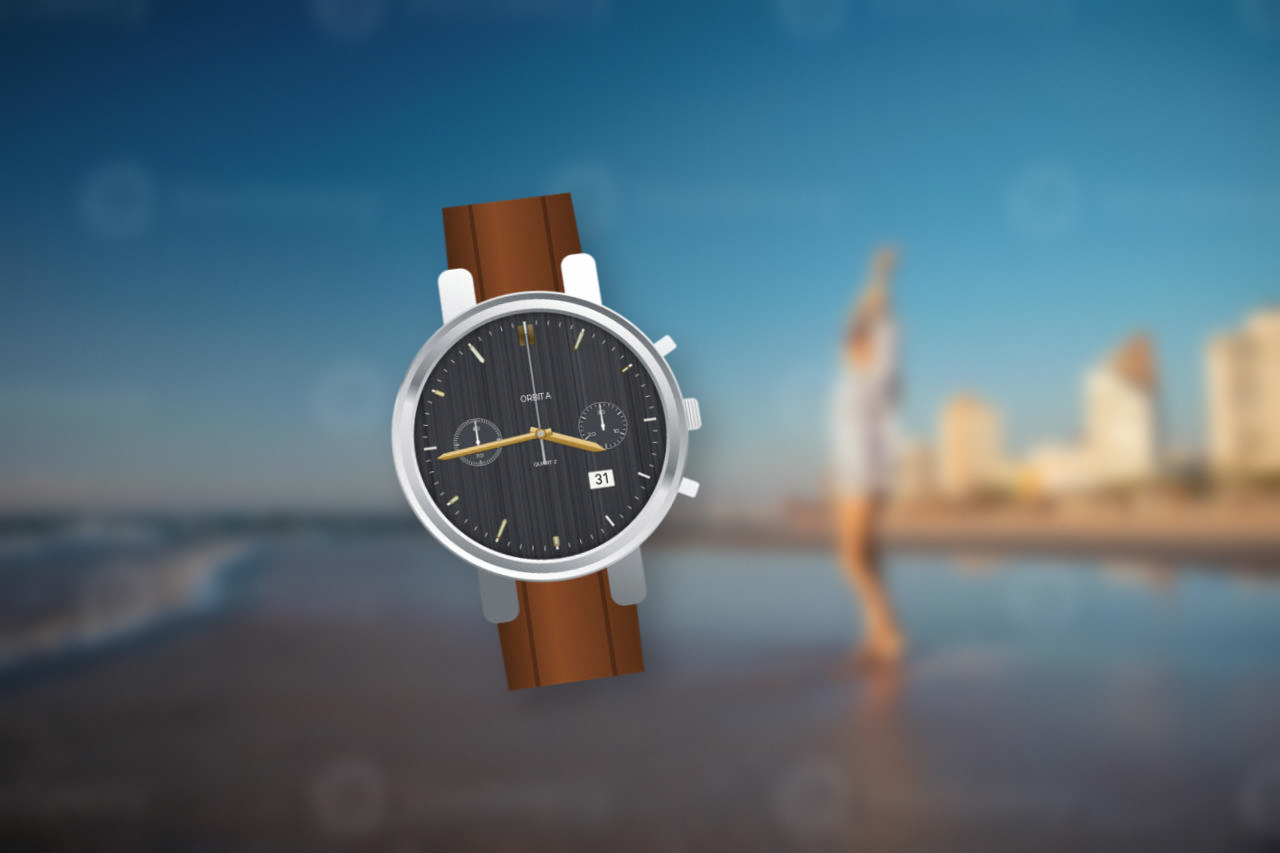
3:44
